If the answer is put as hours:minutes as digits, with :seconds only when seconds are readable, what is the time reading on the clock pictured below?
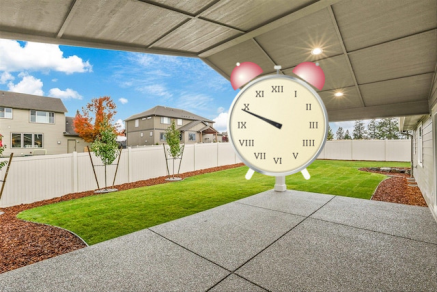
9:49
